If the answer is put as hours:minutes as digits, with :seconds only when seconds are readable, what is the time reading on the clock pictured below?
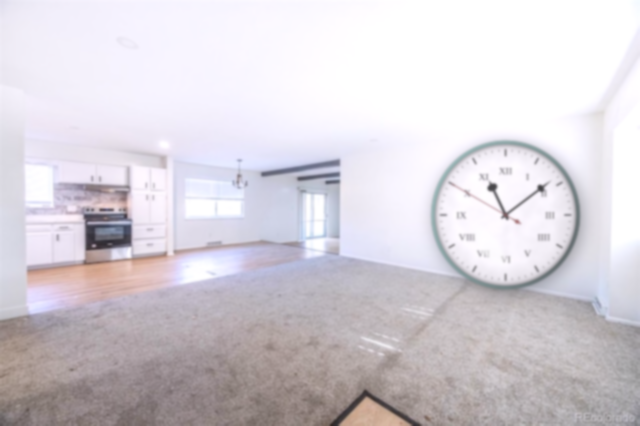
11:08:50
